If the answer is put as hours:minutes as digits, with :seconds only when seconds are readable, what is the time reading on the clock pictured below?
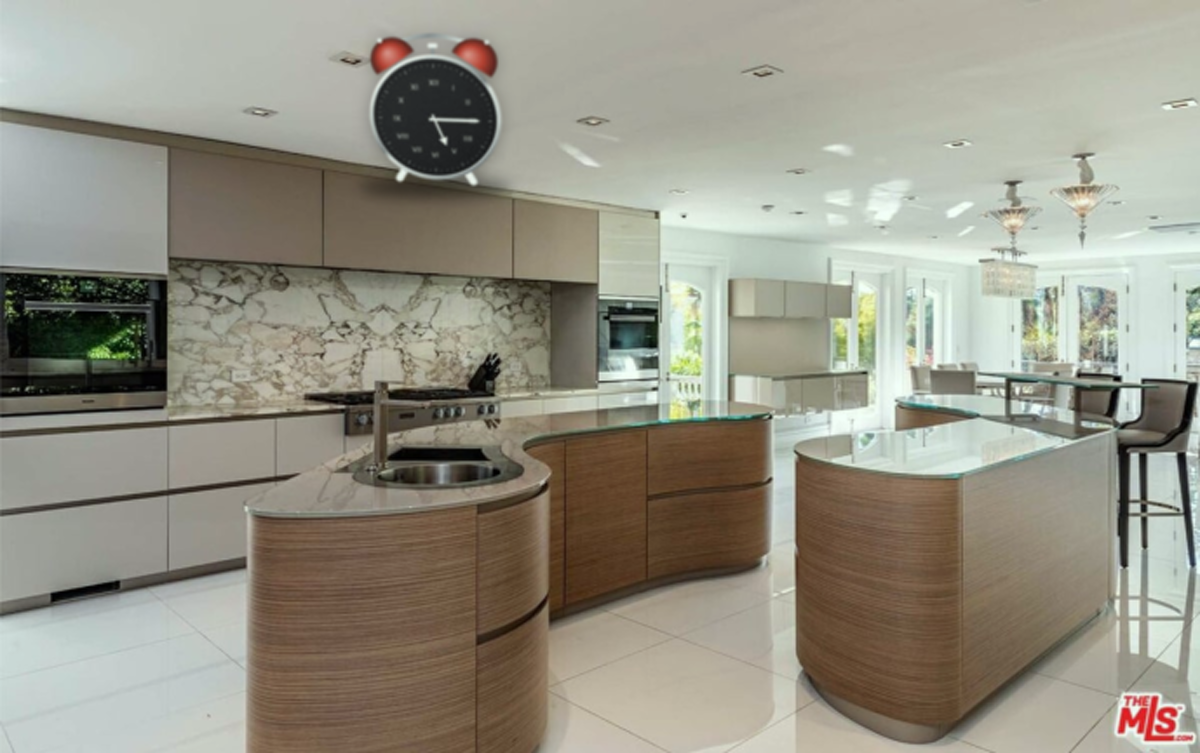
5:15
